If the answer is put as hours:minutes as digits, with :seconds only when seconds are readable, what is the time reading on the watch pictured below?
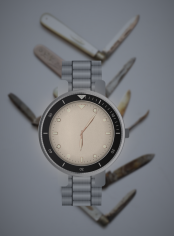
6:06
